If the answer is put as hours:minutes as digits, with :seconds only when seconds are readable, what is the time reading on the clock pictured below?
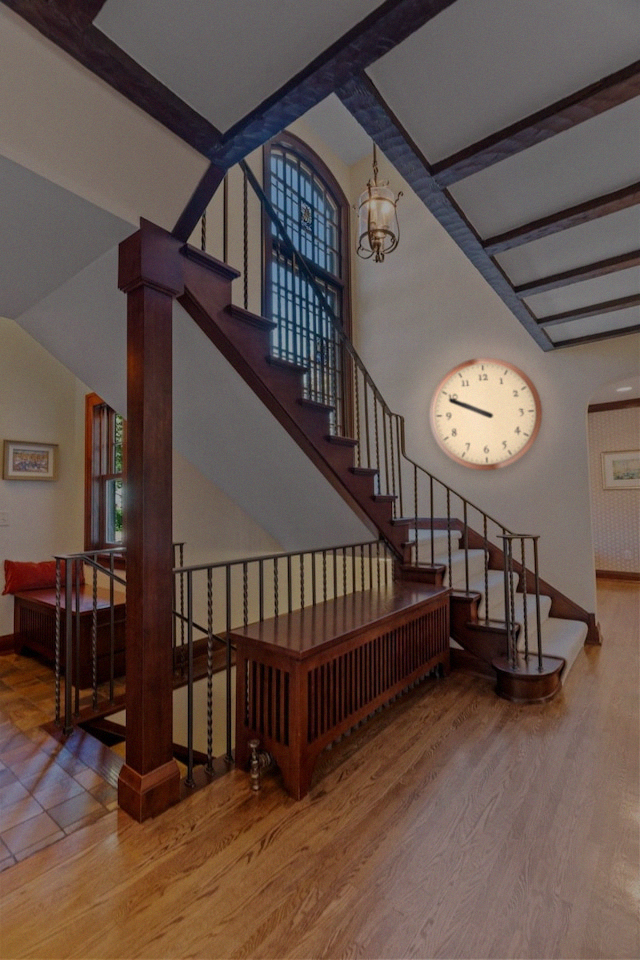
9:49
